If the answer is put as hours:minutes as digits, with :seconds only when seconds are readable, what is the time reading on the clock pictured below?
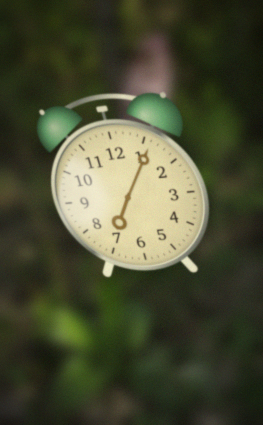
7:06
